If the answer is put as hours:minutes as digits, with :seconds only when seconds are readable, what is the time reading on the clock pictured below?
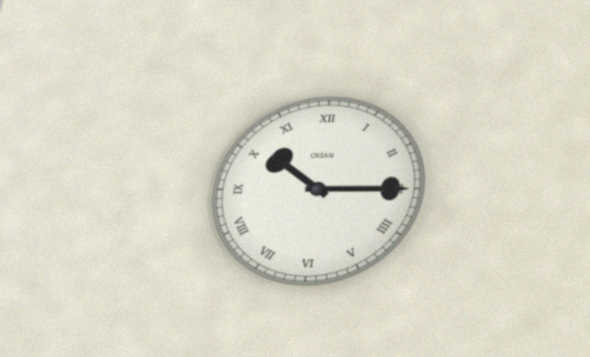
10:15
